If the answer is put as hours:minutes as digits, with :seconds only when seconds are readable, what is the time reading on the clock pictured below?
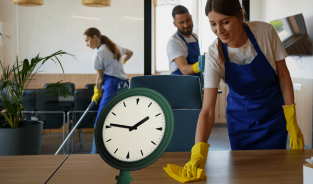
1:46
